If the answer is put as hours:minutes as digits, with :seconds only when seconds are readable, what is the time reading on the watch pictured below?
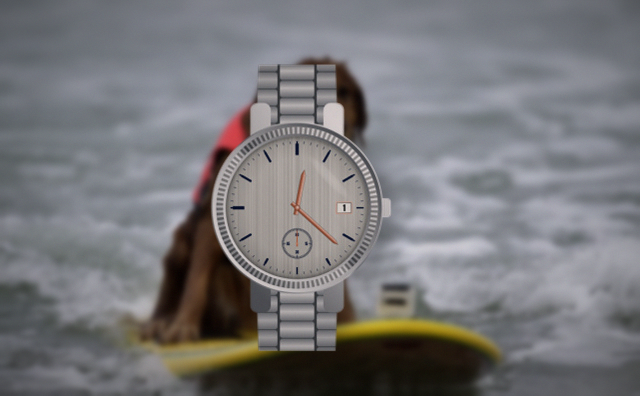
12:22
